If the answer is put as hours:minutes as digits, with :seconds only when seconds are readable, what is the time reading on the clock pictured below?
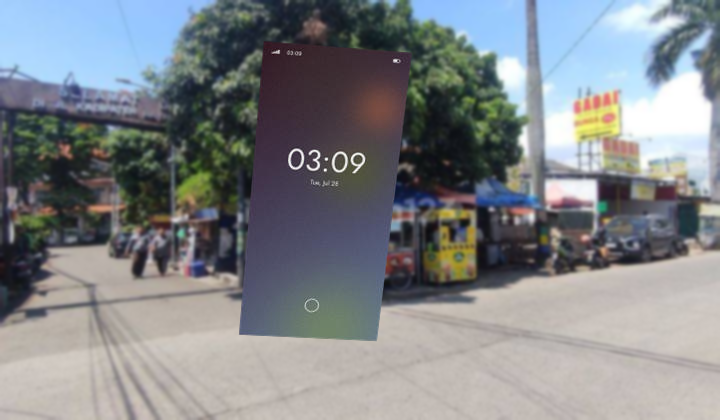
3:09
